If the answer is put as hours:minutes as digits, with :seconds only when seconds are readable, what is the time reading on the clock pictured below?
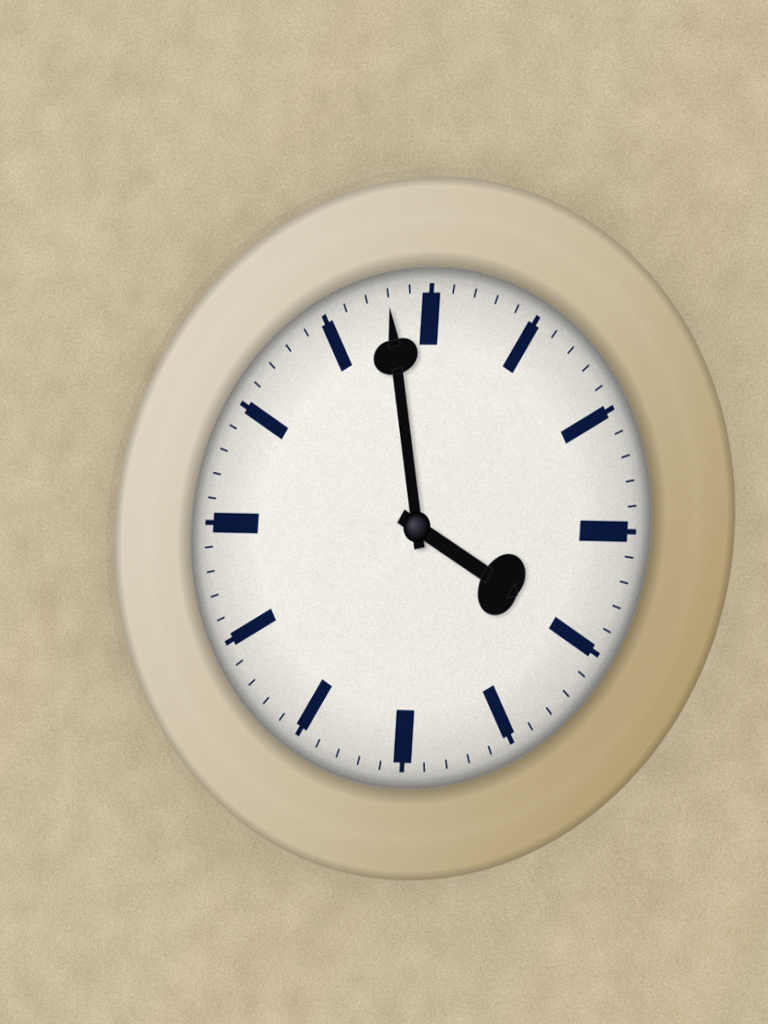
3:58
